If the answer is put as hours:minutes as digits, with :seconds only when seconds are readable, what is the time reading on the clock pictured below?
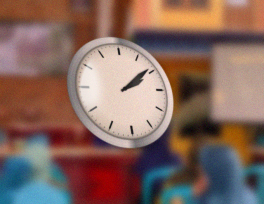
2:09
